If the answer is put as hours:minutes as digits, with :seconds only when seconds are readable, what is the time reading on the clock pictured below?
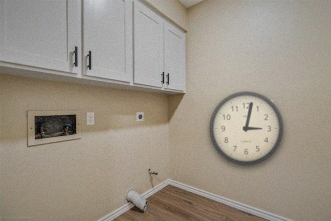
3:02
